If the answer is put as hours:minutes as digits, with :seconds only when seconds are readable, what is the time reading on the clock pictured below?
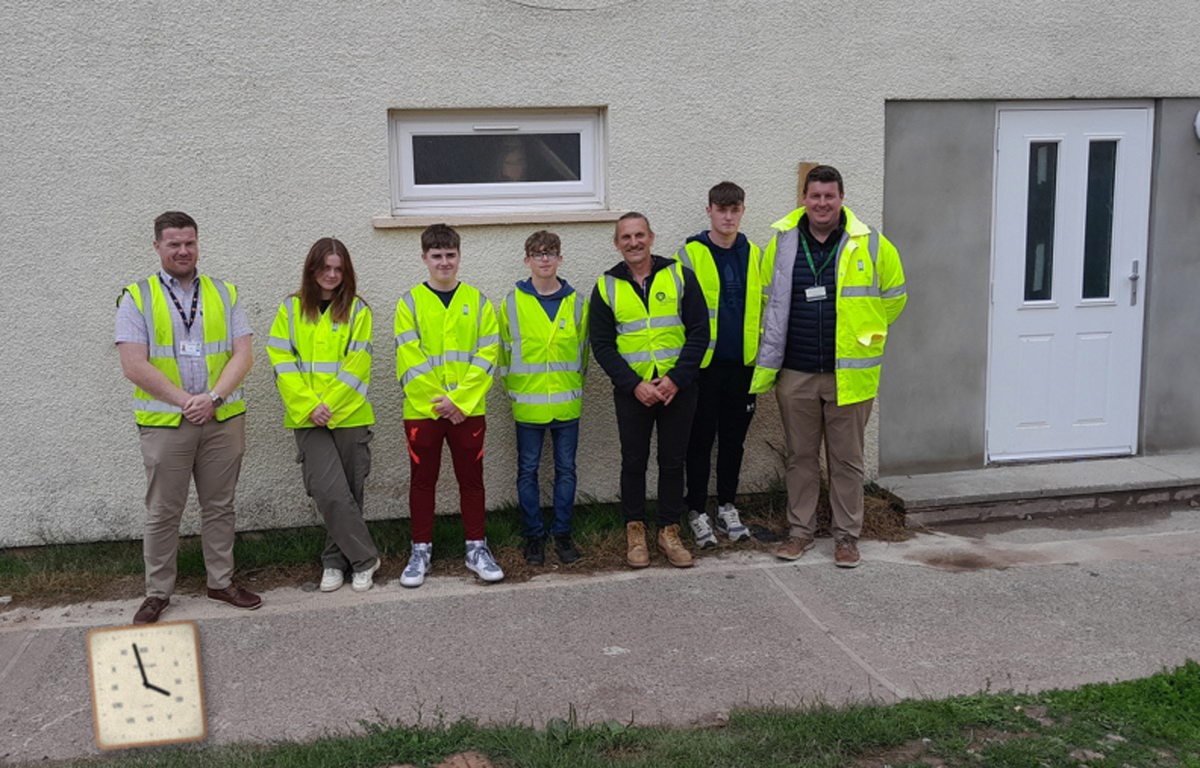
3:58
